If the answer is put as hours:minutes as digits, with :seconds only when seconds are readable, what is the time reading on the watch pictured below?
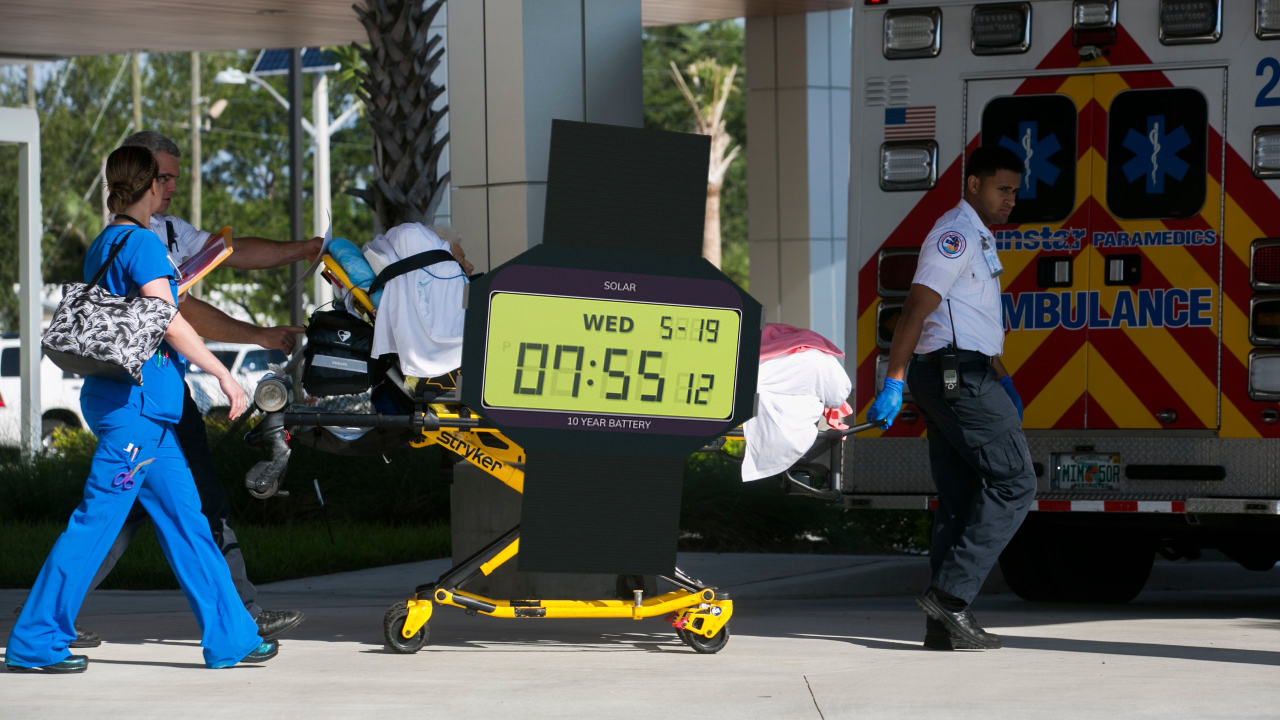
7:55:12
